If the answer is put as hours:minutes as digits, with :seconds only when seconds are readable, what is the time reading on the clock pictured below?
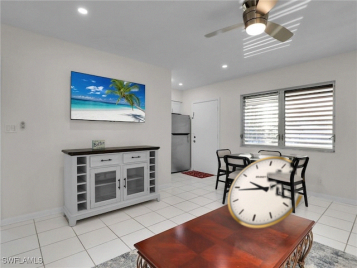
9:44
